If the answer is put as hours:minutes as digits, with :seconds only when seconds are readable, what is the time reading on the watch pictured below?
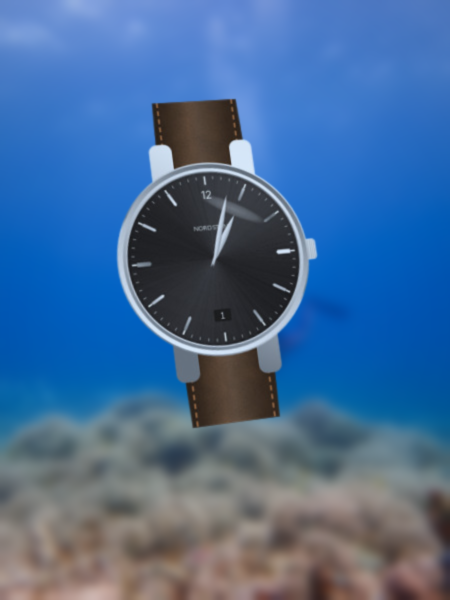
1:03
